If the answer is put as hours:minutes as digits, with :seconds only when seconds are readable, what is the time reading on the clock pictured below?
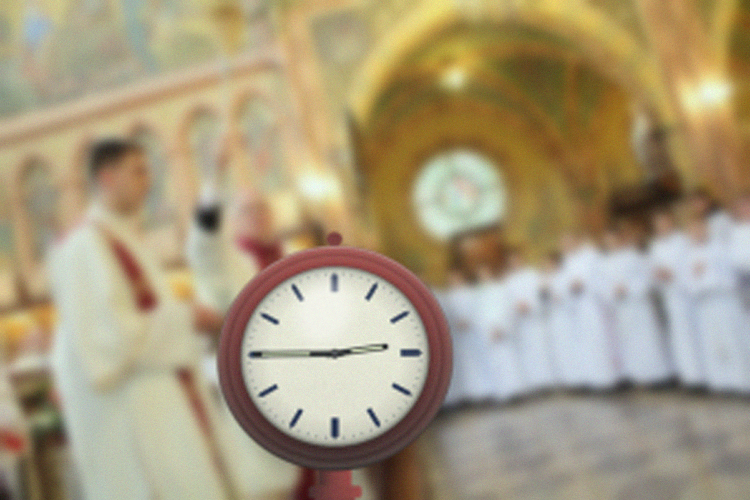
2:45
